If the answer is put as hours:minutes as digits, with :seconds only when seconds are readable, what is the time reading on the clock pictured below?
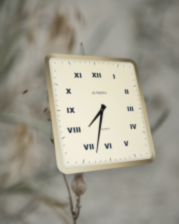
7:33
